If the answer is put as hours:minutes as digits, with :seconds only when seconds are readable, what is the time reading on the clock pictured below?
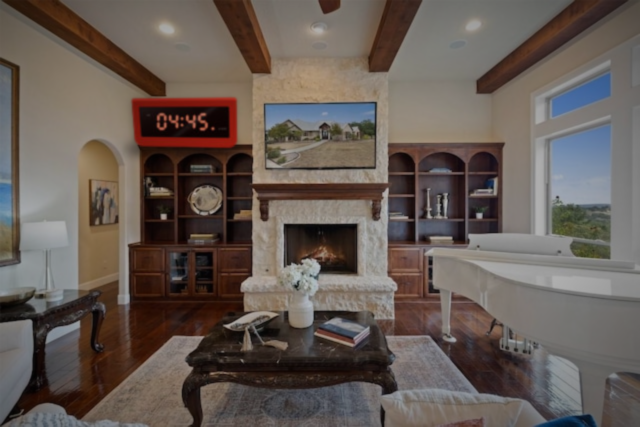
4:45
